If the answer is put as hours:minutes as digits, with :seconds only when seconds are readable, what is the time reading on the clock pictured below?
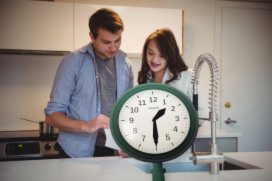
1:30
